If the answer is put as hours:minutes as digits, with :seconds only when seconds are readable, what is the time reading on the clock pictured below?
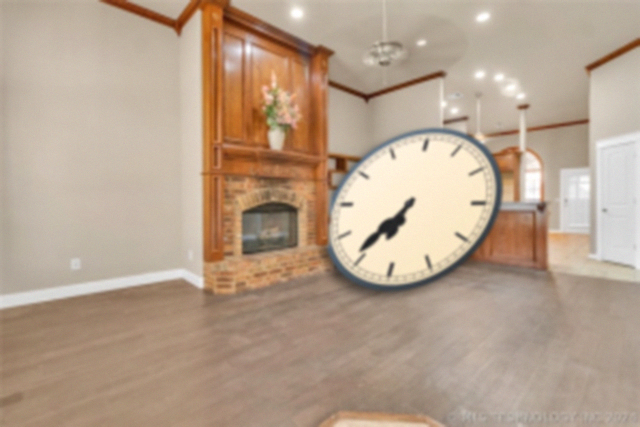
6:36
